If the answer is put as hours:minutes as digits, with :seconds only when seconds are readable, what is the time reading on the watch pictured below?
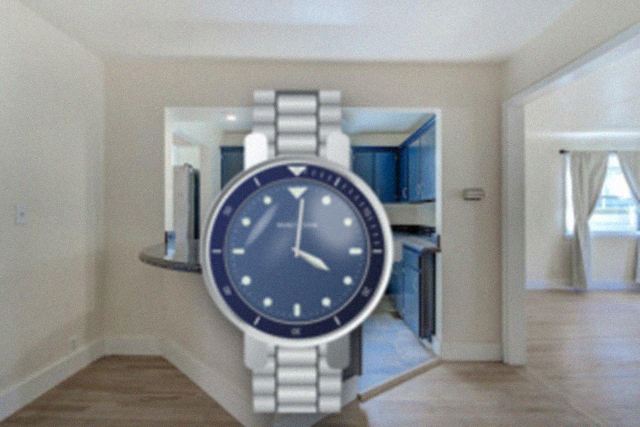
4:01
